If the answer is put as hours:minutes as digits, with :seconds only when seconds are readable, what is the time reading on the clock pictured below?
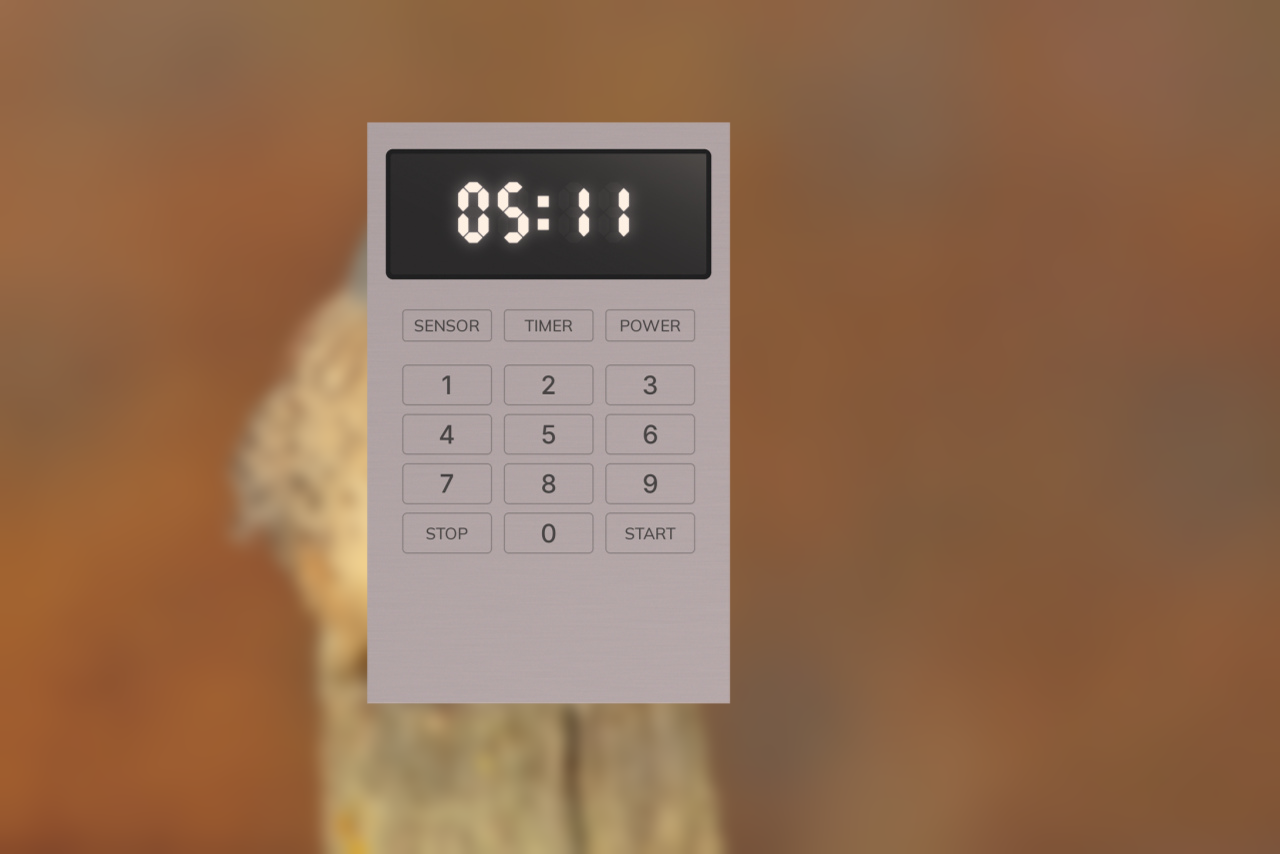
5:11
